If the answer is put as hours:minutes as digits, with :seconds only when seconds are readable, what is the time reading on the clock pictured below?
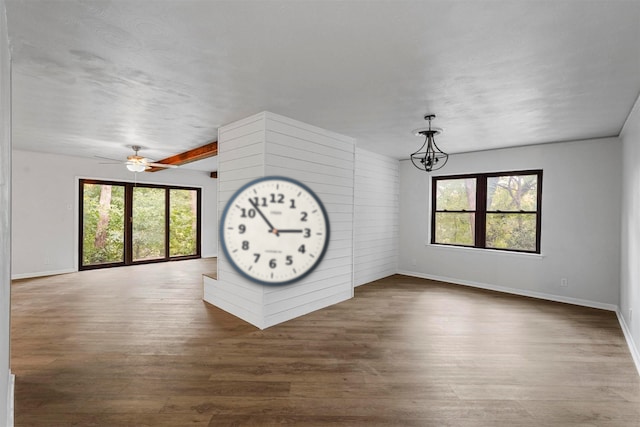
2:53
